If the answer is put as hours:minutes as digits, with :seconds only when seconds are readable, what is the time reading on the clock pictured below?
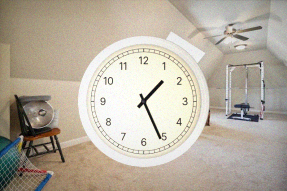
1:26
